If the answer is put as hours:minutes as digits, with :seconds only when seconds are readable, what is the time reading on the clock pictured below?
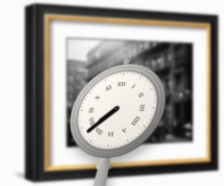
7:38
